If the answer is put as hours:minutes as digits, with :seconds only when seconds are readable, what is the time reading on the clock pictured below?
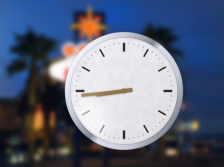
8:44
